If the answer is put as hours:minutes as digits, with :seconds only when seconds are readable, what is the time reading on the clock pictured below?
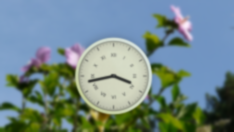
3:43
